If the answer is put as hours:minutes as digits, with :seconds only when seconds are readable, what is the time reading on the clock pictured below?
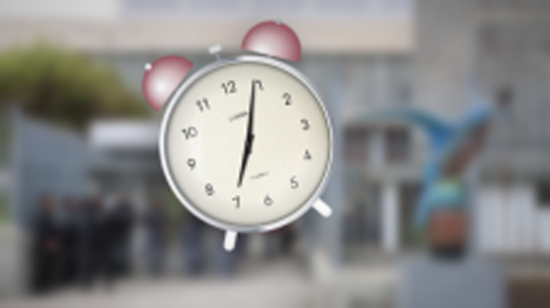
7:04
